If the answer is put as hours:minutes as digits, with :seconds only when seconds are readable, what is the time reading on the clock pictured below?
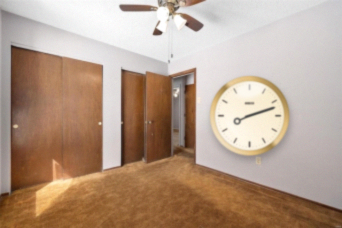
8:12
